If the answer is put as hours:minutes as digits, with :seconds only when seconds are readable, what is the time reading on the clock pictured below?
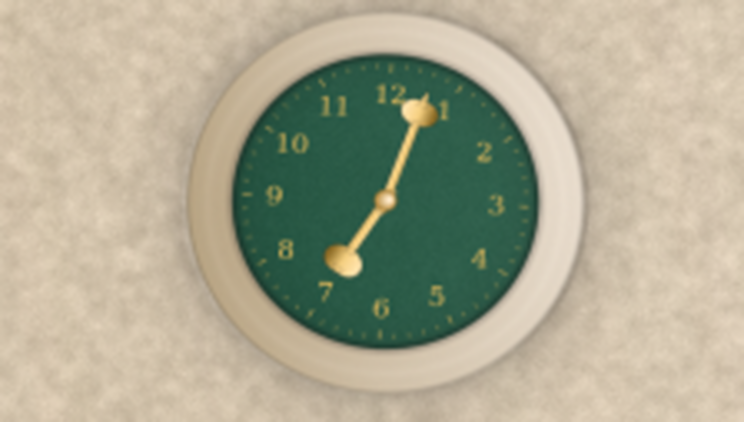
7:03
